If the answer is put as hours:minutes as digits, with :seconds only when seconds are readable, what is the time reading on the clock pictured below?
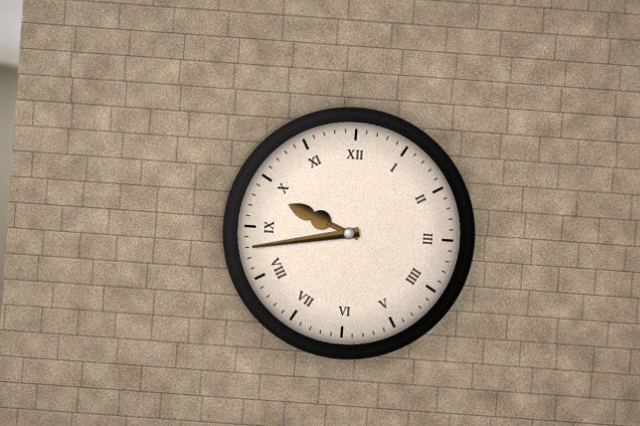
9:43
